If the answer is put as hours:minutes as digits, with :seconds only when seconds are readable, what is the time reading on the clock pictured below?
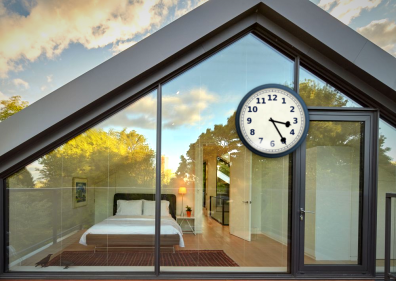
3:25
